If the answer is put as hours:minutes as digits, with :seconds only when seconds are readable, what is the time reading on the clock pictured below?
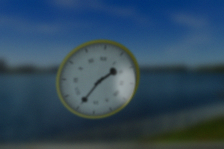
1:35
